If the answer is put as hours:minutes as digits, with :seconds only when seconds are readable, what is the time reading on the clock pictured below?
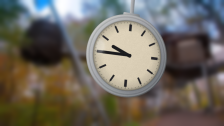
9:45
